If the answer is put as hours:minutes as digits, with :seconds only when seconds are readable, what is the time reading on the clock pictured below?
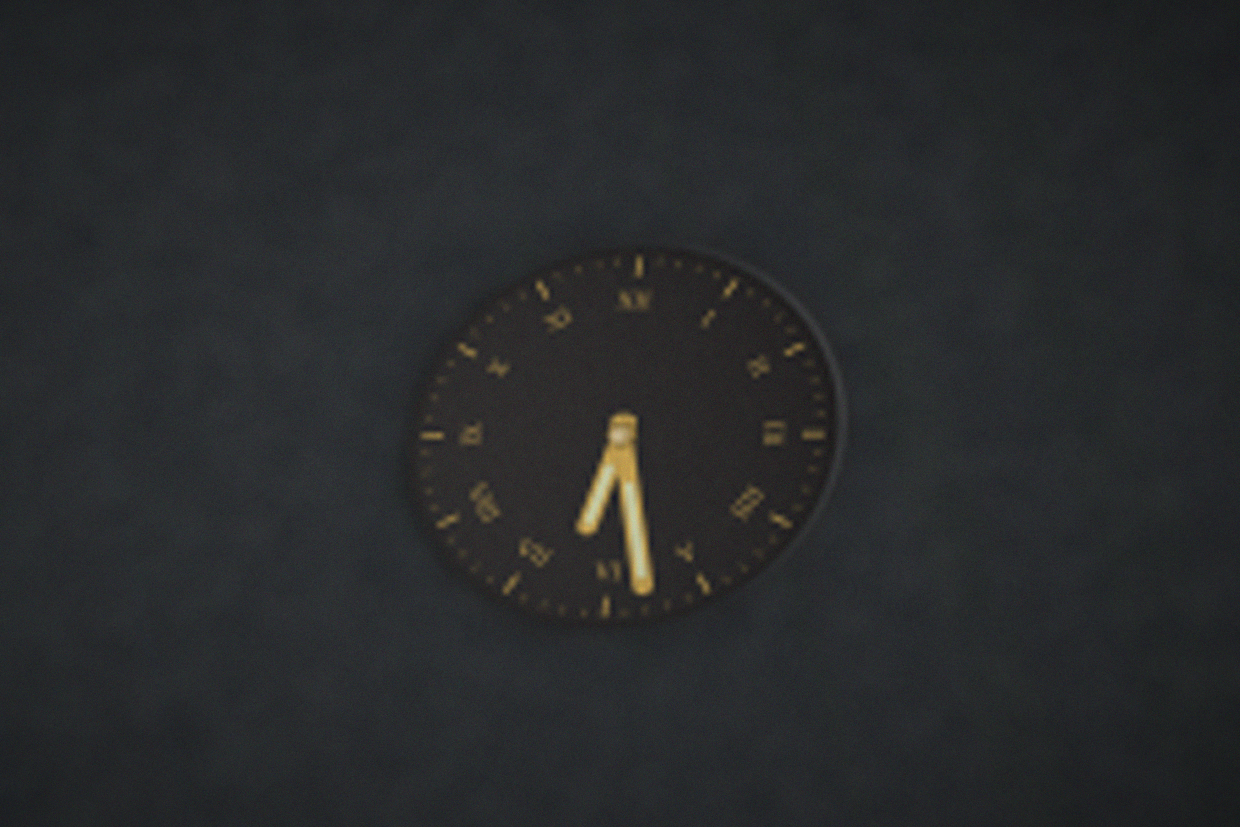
6:28
